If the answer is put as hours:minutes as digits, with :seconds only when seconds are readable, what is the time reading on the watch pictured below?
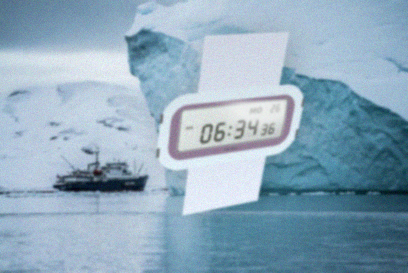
6:34:36
